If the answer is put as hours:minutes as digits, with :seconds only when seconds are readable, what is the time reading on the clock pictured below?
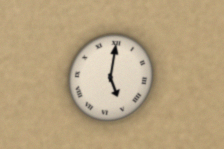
5:00
